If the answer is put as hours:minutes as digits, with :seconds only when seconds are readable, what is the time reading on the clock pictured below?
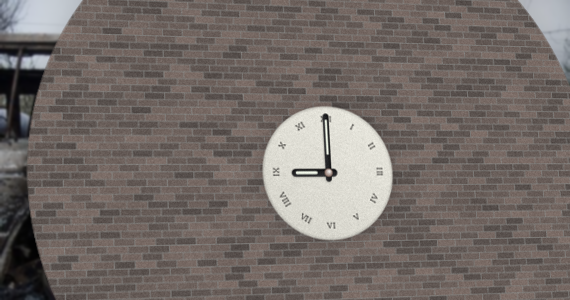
9:00
